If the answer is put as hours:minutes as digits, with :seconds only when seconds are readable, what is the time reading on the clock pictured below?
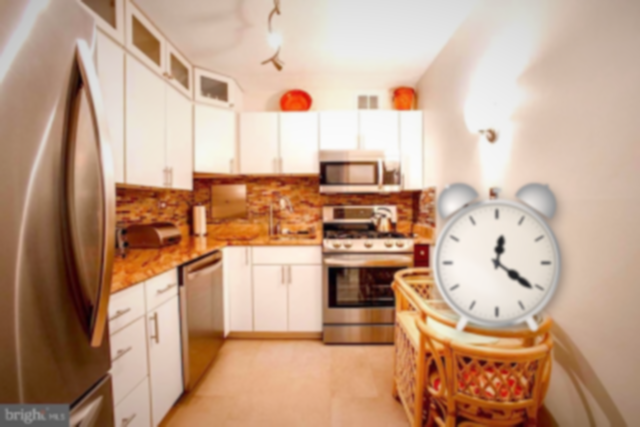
12:21
